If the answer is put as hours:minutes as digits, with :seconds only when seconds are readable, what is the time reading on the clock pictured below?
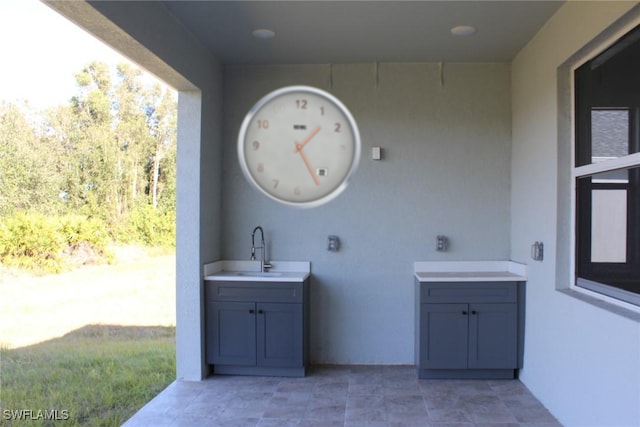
1:25
